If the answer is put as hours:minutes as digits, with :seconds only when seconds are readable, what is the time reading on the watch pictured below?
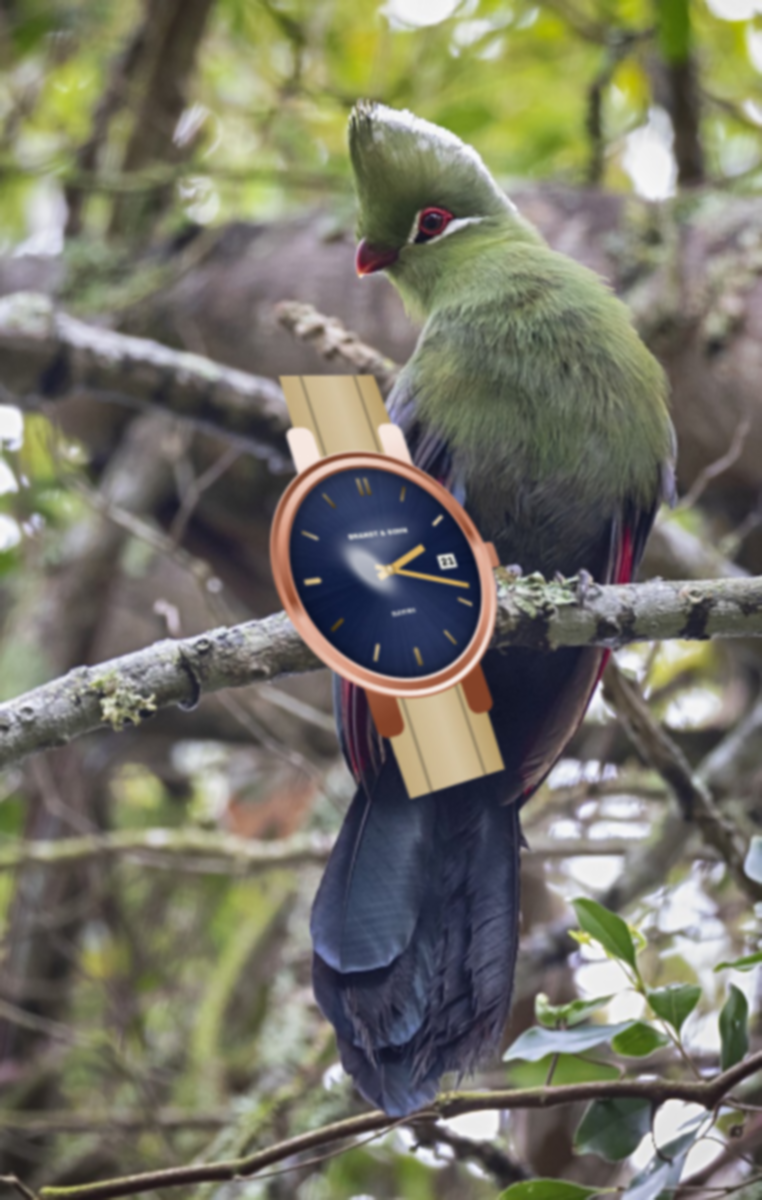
2:18
